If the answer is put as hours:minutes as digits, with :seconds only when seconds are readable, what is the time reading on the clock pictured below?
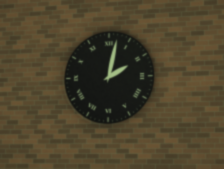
2:02
